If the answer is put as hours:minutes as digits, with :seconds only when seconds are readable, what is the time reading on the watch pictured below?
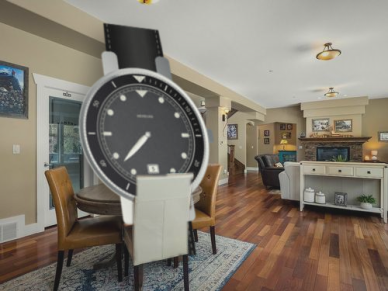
7:38
